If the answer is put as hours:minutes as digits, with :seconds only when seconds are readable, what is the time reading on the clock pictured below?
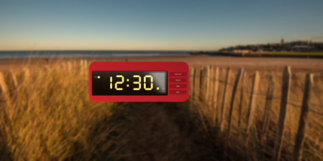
12:30
